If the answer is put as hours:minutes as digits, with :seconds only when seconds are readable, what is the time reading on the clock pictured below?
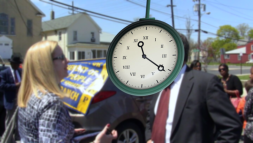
11:21
